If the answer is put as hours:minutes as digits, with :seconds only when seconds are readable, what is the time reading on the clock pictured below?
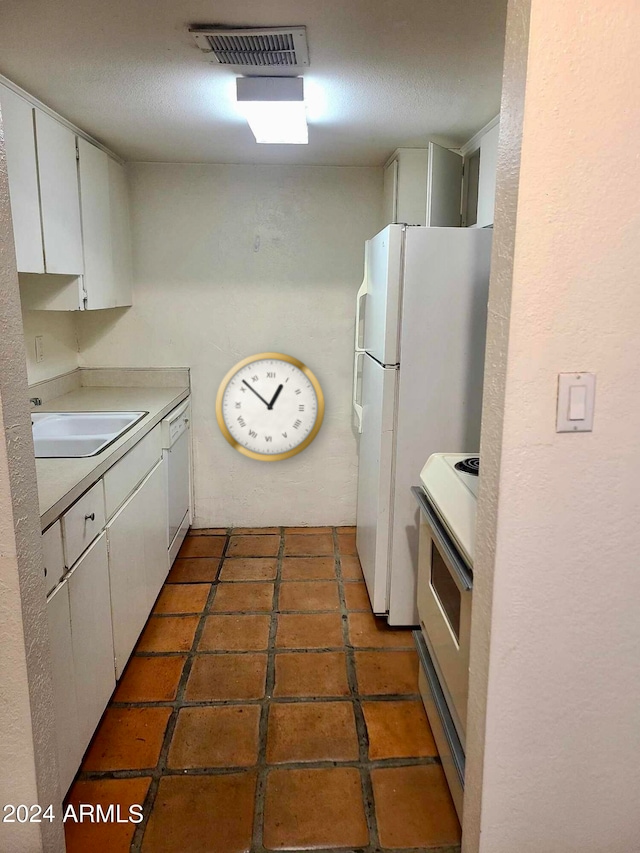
12:52
